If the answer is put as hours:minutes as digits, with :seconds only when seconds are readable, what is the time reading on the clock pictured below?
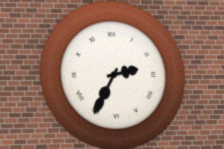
2:35
